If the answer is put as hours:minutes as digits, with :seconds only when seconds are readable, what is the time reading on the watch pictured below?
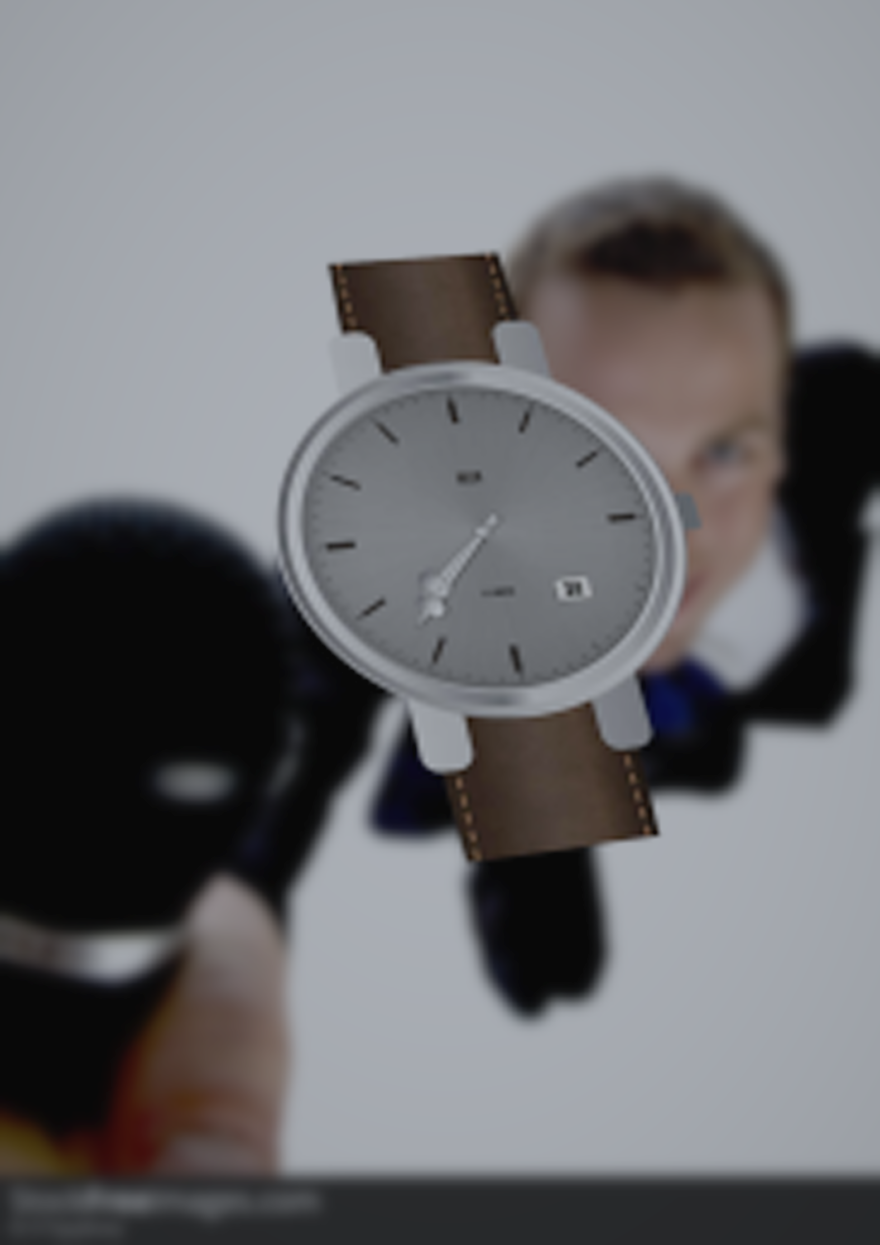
7:37
